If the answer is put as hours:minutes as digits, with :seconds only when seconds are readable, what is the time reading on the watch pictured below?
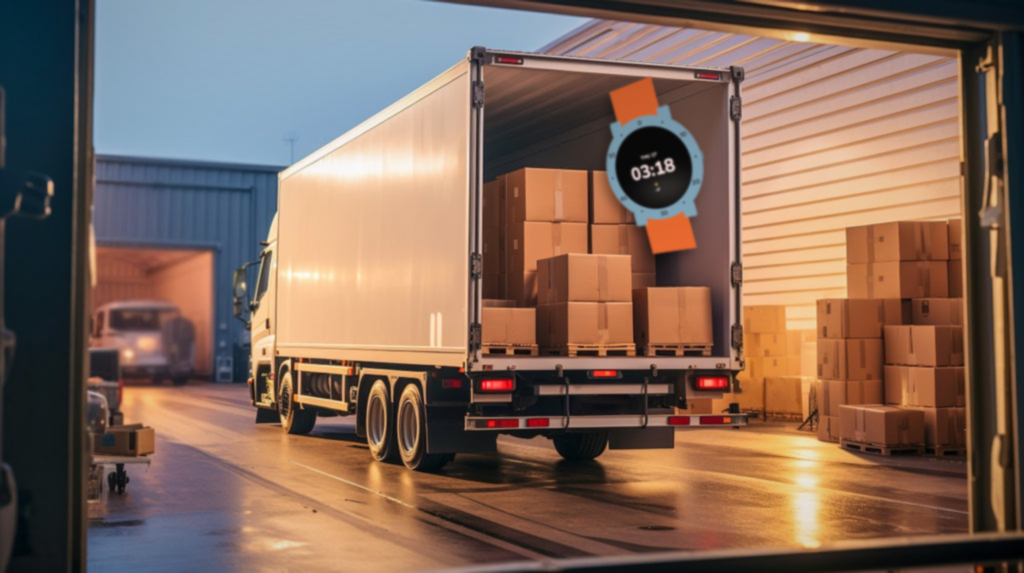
3:18
